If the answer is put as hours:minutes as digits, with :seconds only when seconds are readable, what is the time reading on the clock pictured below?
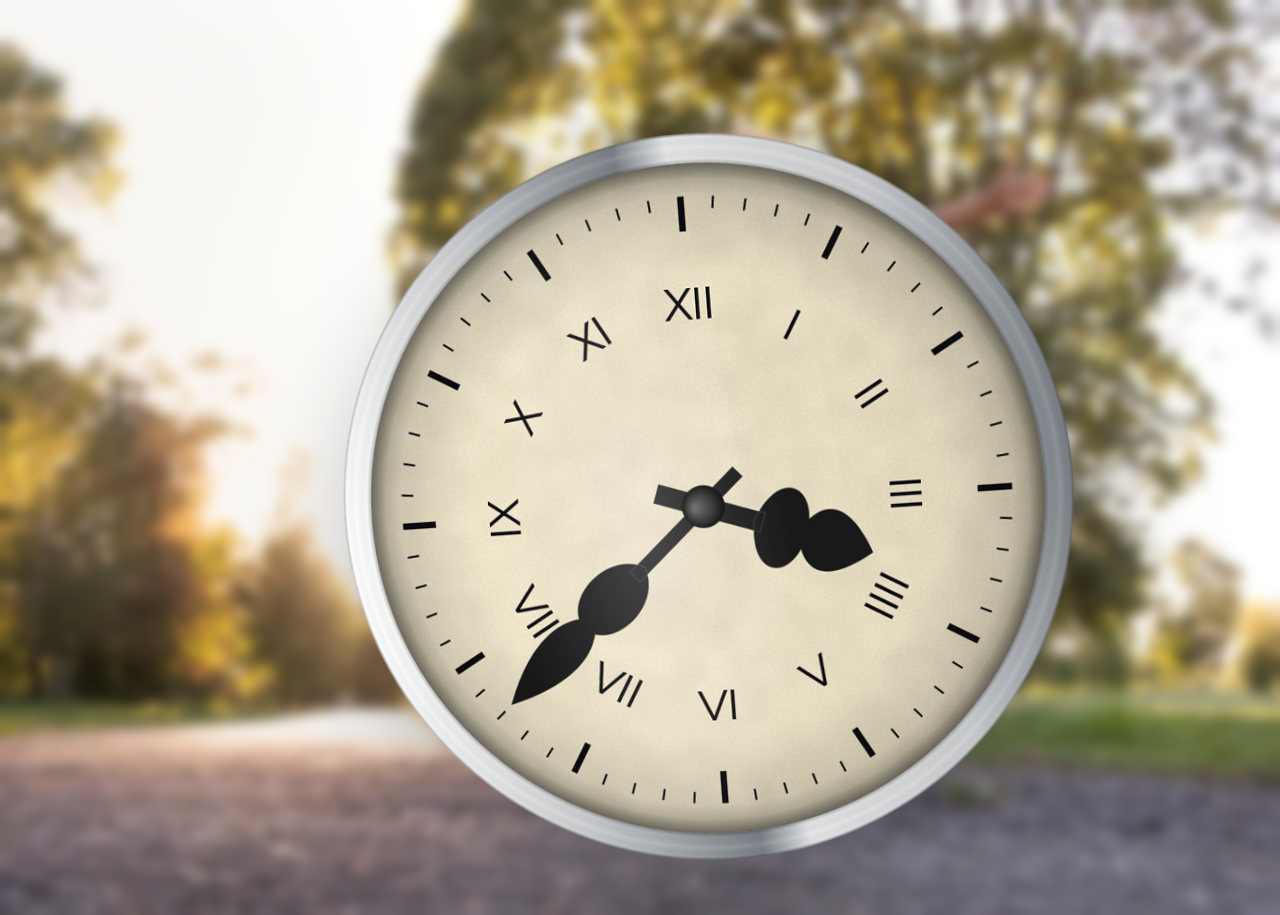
3:38
